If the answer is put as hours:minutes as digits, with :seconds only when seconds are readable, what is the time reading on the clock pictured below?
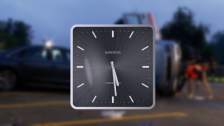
5:29
